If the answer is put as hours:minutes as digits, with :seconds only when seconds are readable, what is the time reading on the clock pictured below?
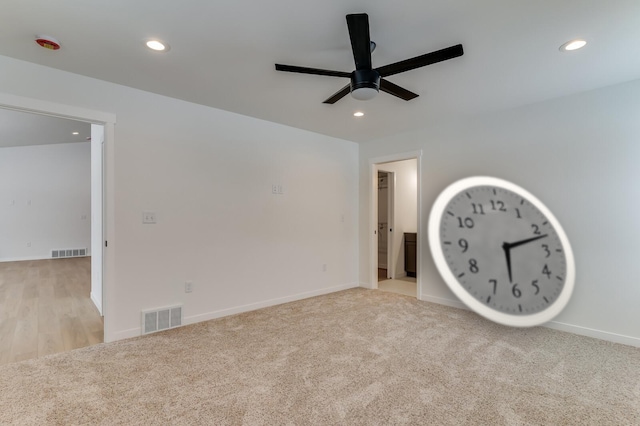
6:12
